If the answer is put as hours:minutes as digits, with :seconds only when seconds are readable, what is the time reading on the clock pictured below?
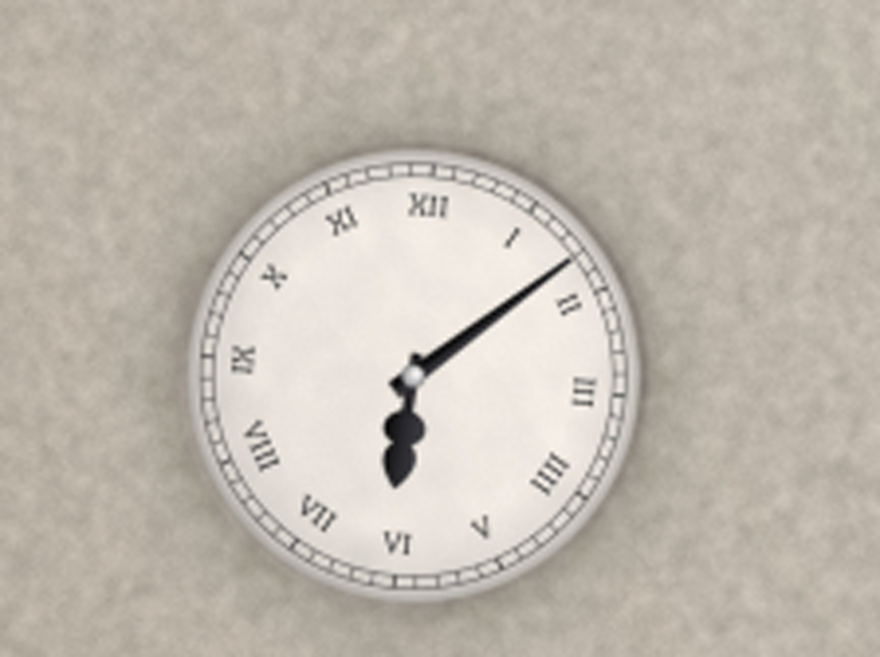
6:08
